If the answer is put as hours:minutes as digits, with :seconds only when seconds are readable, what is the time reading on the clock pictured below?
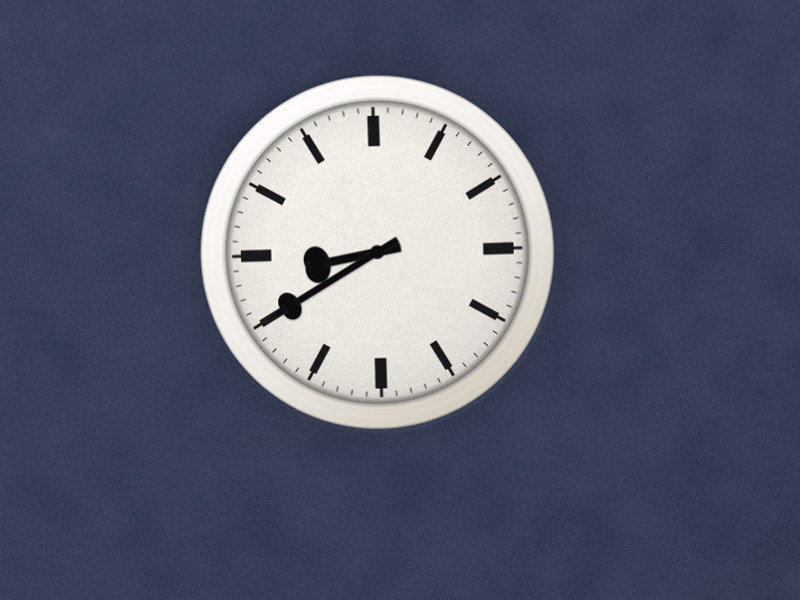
8:40
